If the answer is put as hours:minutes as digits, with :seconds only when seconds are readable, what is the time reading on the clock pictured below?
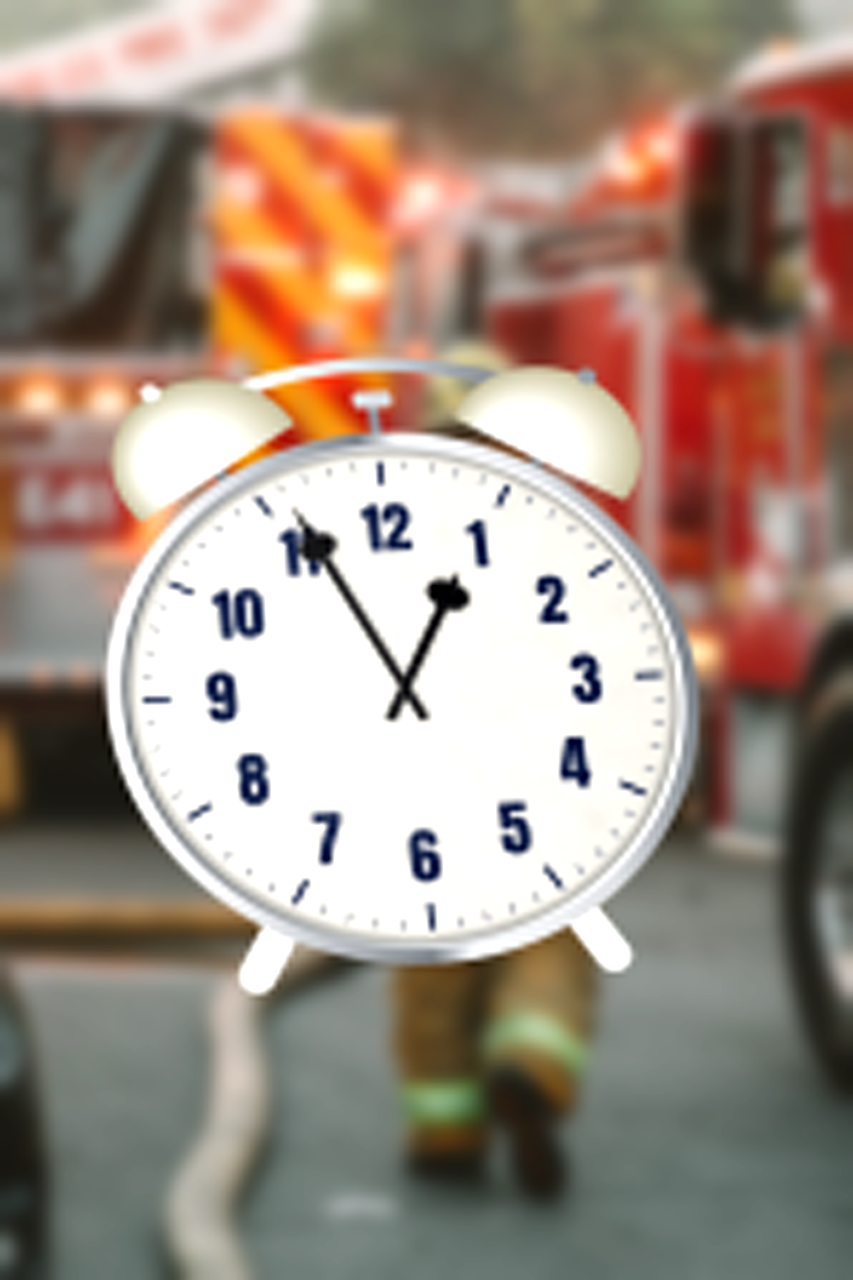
12:56
